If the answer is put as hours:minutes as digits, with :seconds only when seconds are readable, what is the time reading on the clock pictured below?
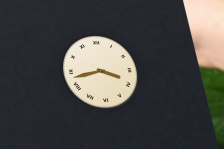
3:43
